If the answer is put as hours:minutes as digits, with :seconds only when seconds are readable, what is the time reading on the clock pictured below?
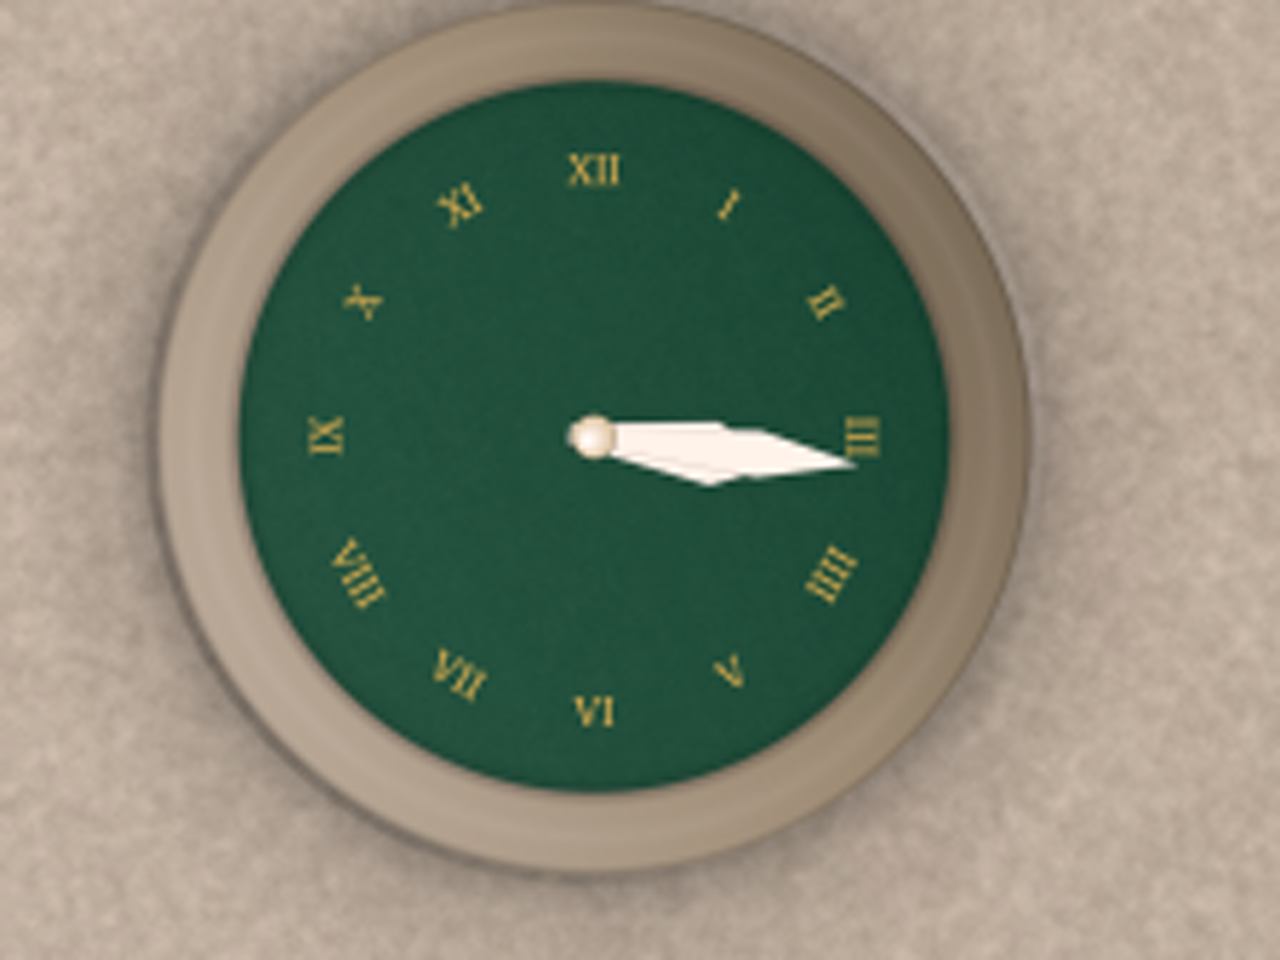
3:16
